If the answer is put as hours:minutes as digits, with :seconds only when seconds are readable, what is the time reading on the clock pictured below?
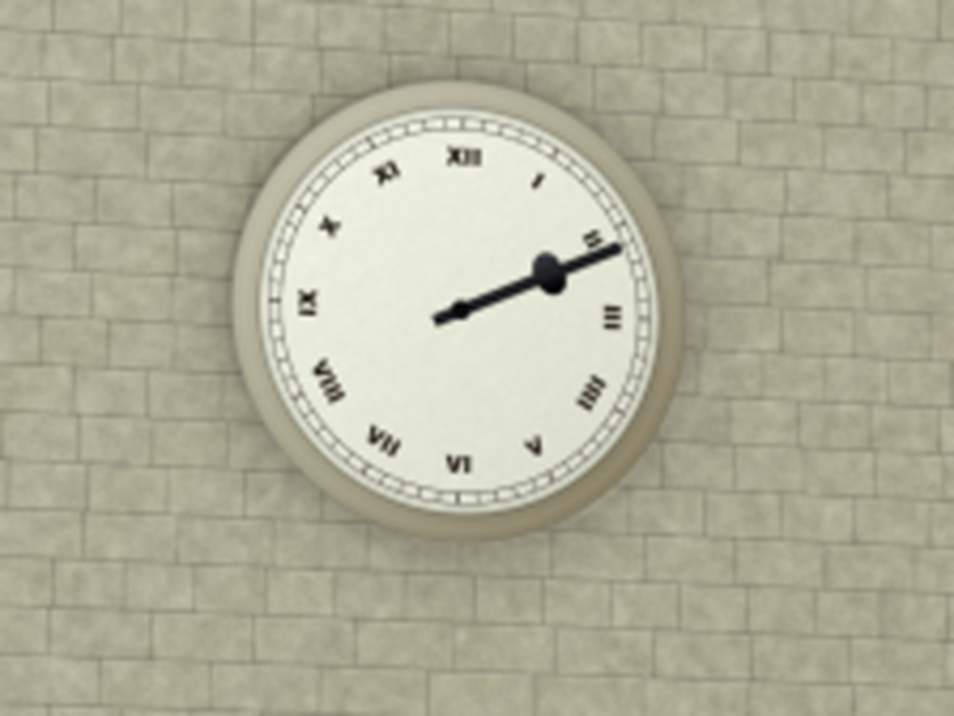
2:11
